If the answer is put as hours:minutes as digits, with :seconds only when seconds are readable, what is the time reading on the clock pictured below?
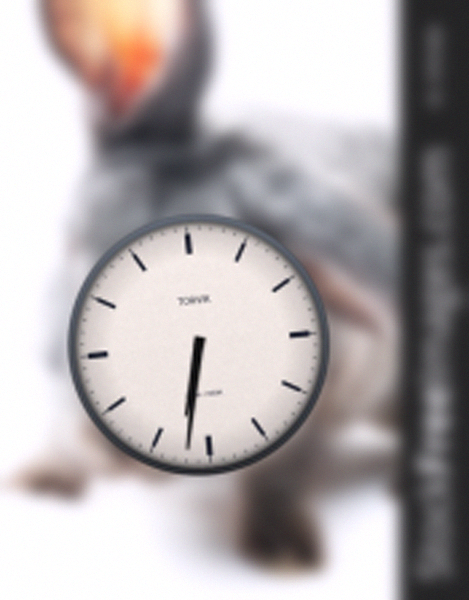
6:32
